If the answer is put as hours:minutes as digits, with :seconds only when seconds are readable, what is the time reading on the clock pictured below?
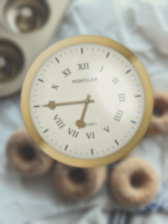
6:45
